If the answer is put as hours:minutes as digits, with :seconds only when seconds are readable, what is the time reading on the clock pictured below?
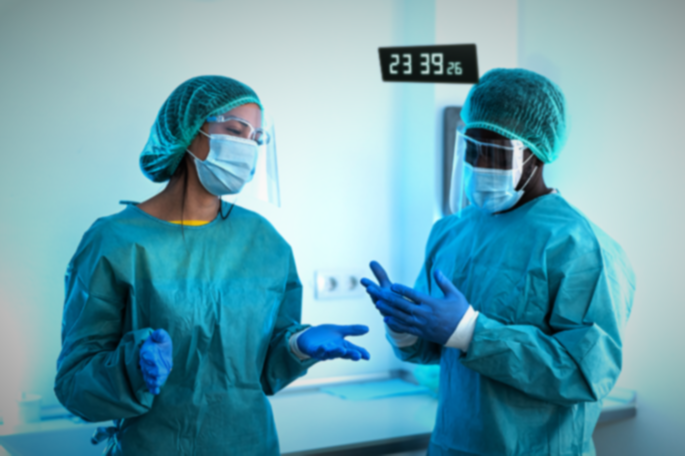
23:39
